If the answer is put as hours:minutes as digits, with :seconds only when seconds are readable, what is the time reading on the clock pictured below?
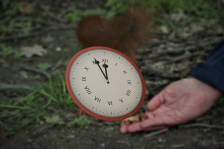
11:56
